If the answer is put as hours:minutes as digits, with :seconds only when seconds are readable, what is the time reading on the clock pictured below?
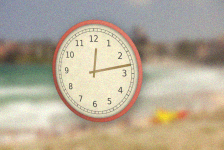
12:13
